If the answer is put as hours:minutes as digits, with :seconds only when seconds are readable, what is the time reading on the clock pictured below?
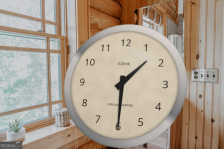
1:30
